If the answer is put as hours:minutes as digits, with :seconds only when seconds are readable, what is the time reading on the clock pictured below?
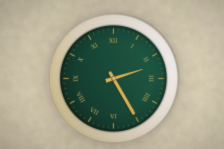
2:25
